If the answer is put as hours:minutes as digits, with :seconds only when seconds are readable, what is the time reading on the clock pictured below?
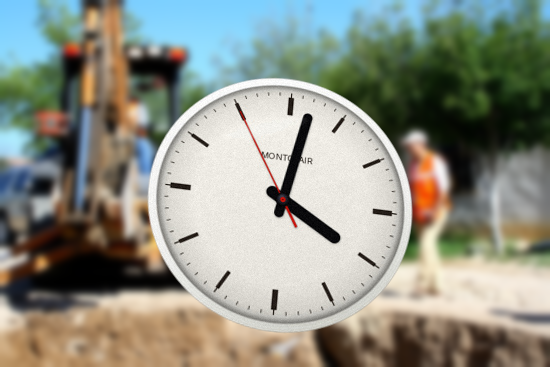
4:01:55
